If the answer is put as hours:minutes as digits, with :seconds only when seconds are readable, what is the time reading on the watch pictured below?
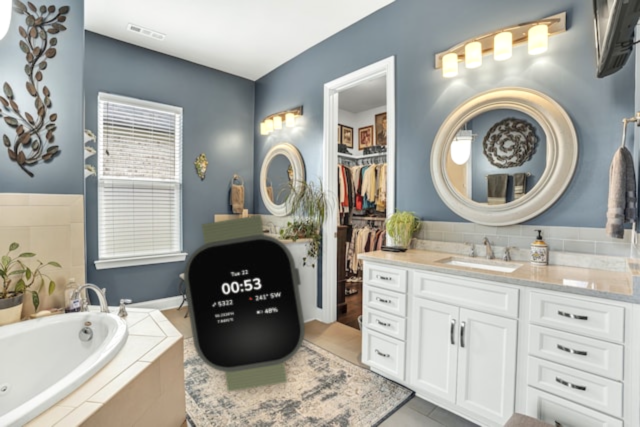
0:53
